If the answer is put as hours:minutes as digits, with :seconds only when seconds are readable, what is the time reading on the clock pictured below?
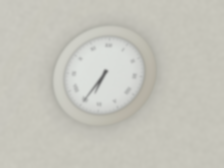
6:35
